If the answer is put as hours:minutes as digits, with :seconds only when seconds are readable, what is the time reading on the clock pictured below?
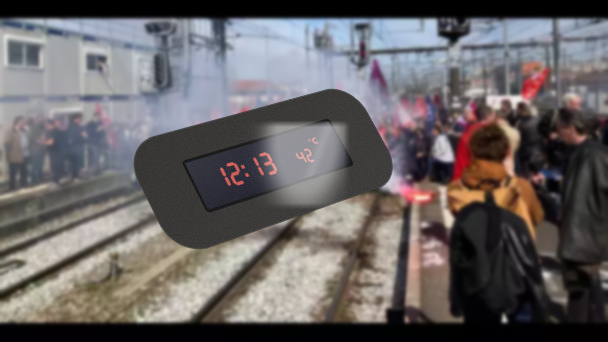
12:13
